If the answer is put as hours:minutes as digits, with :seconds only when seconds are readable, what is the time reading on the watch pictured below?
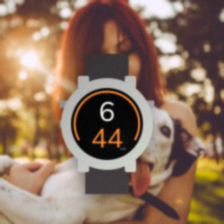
6:44
